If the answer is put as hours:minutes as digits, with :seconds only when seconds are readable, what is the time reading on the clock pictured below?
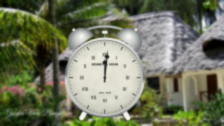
12:01
